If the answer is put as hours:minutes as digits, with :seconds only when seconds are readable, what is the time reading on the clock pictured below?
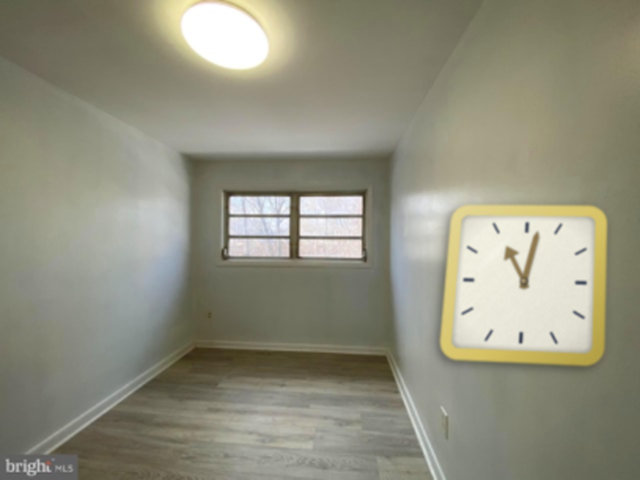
11:02
